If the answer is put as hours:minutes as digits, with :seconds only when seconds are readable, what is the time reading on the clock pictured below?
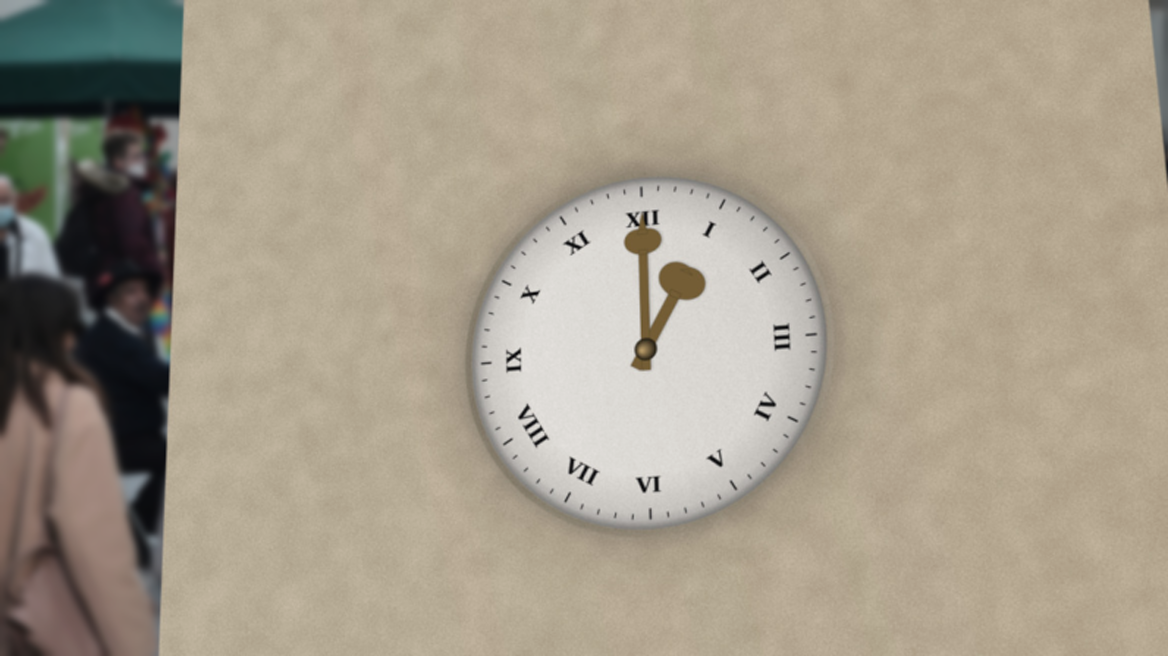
1:00
